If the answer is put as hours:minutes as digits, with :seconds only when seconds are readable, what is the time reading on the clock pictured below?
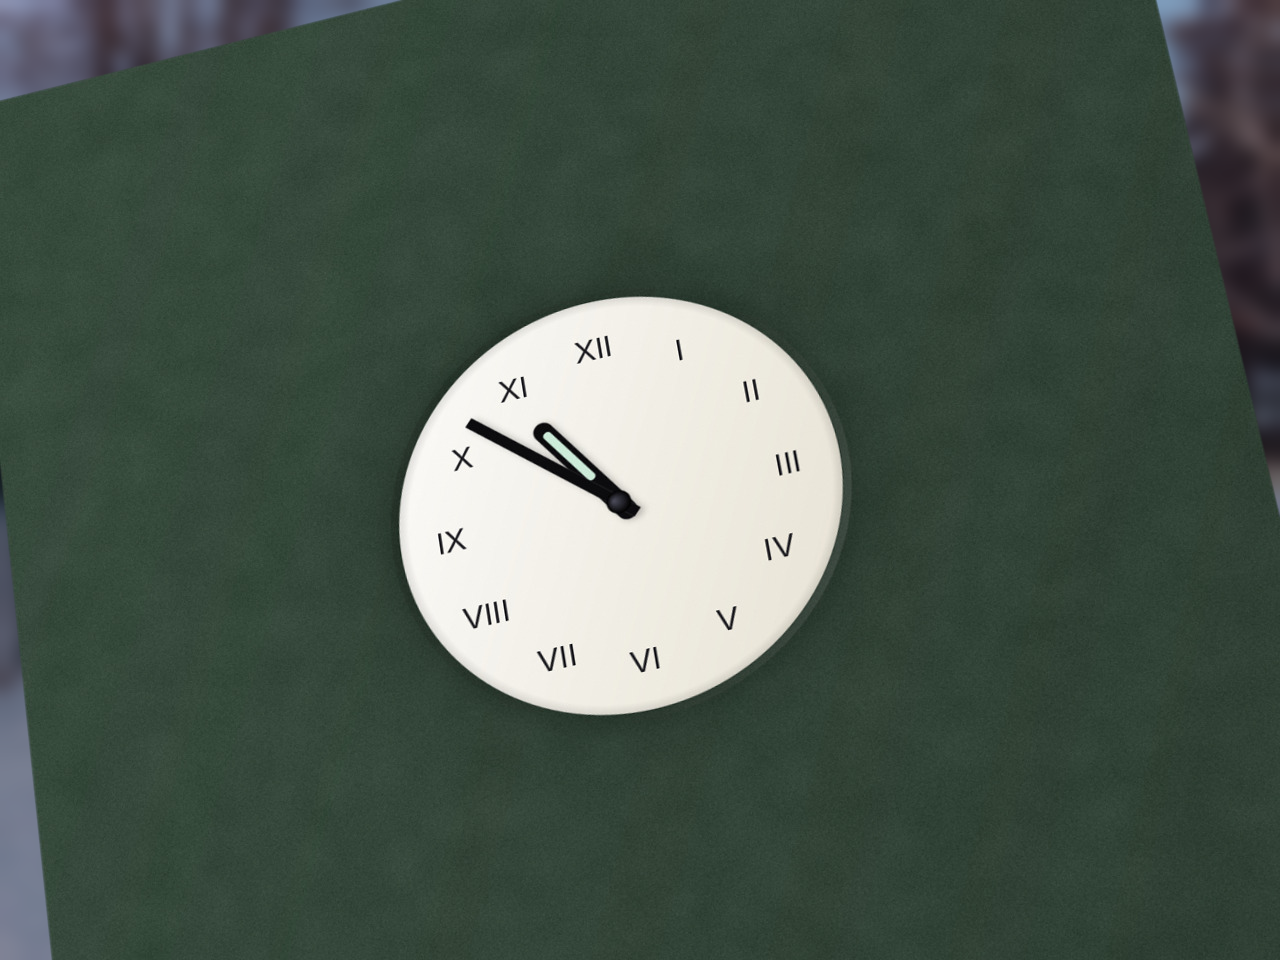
10:52
